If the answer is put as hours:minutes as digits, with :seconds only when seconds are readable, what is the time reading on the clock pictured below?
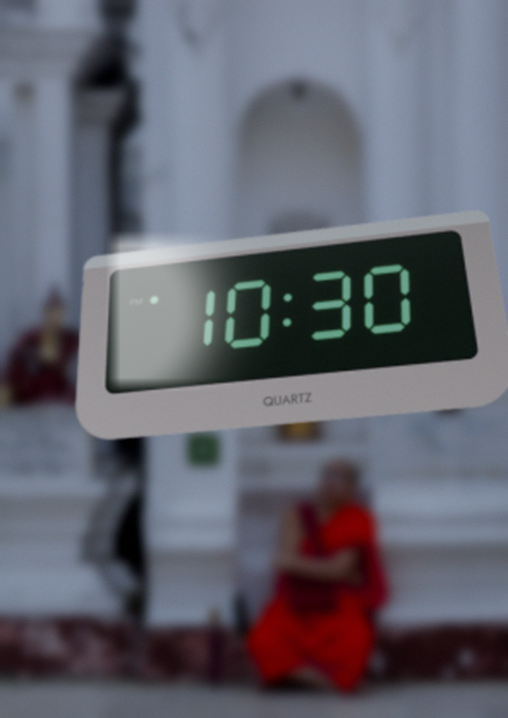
10:30
